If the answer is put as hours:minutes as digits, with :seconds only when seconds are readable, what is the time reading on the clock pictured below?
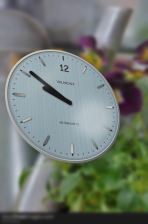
9:51
